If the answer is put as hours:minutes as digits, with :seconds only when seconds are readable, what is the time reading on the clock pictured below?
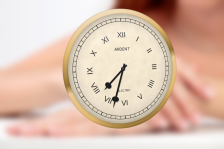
7:33
